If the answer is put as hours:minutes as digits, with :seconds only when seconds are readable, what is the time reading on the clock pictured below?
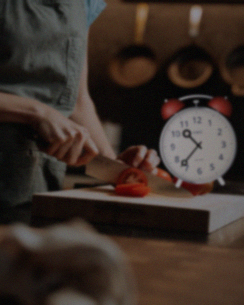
10:37
